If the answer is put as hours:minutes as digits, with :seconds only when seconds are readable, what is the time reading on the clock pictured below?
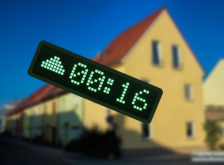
0:16
